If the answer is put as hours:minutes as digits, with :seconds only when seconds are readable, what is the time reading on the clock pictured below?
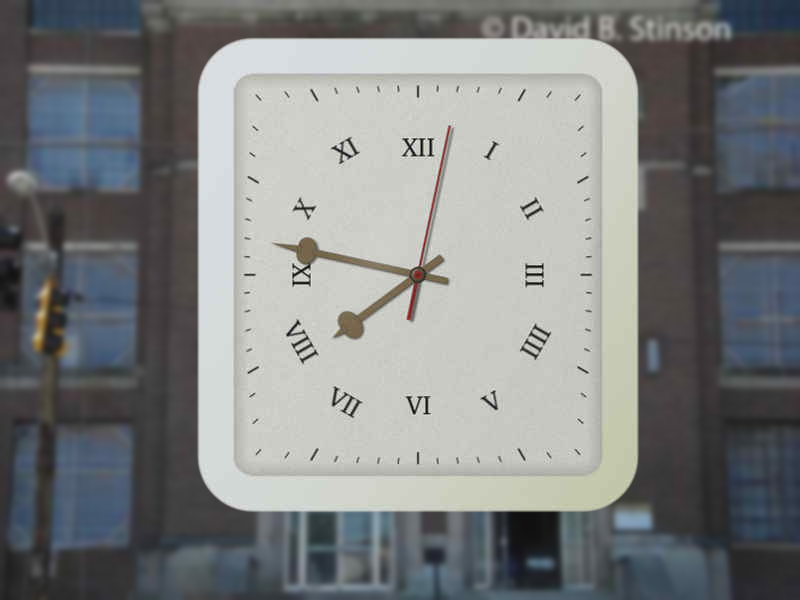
7:47:02
